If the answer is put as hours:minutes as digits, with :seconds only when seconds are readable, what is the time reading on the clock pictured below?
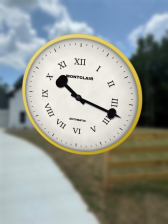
10:18
